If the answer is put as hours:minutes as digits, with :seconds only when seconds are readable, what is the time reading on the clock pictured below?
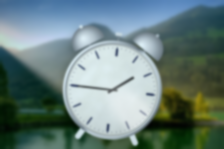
1:45
